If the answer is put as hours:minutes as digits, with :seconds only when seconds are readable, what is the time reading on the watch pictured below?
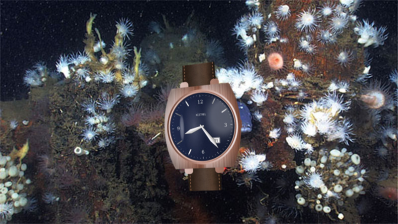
8:24
